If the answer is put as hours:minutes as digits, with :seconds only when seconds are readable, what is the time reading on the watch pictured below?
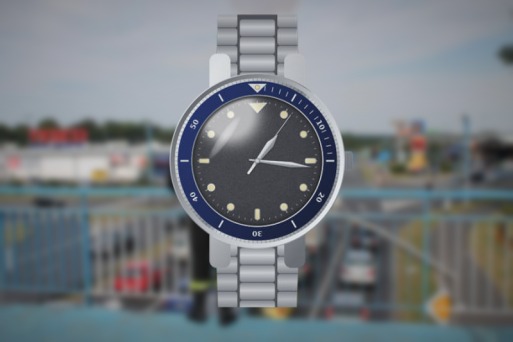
1:16:06
